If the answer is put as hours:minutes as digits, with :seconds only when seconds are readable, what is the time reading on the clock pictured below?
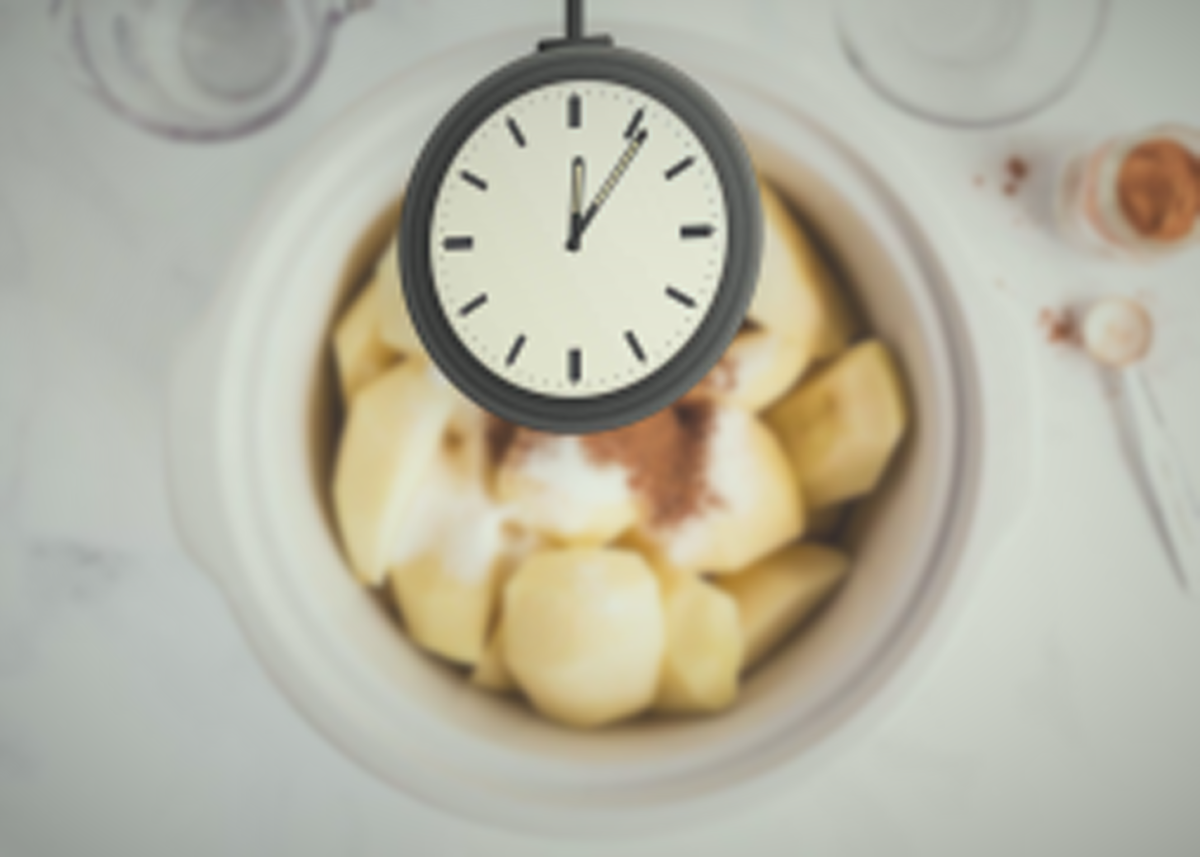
12:06
